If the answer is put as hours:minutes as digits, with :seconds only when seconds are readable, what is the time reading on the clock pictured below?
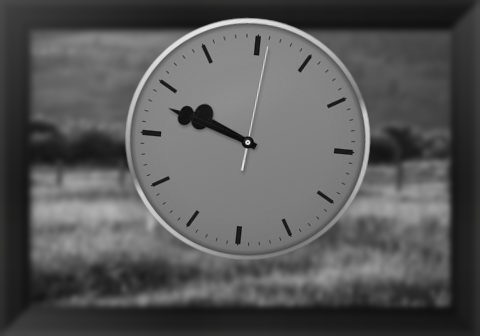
9:48:01
